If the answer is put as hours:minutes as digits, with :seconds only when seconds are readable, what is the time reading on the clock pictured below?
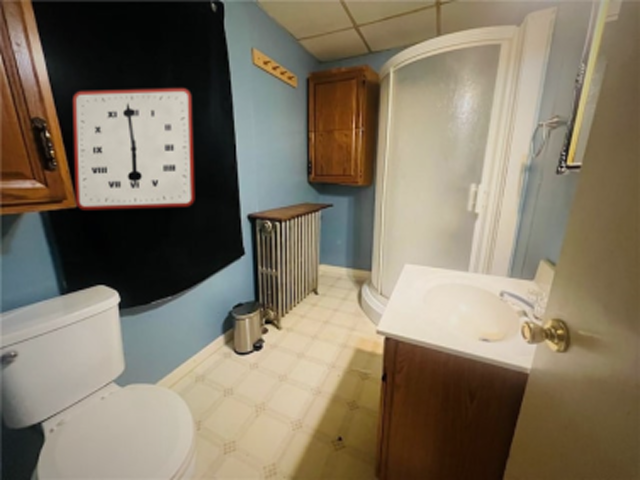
5:59
